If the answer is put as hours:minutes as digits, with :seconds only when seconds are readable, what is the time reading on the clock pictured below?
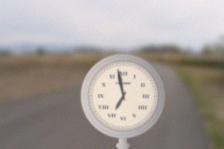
6:58
